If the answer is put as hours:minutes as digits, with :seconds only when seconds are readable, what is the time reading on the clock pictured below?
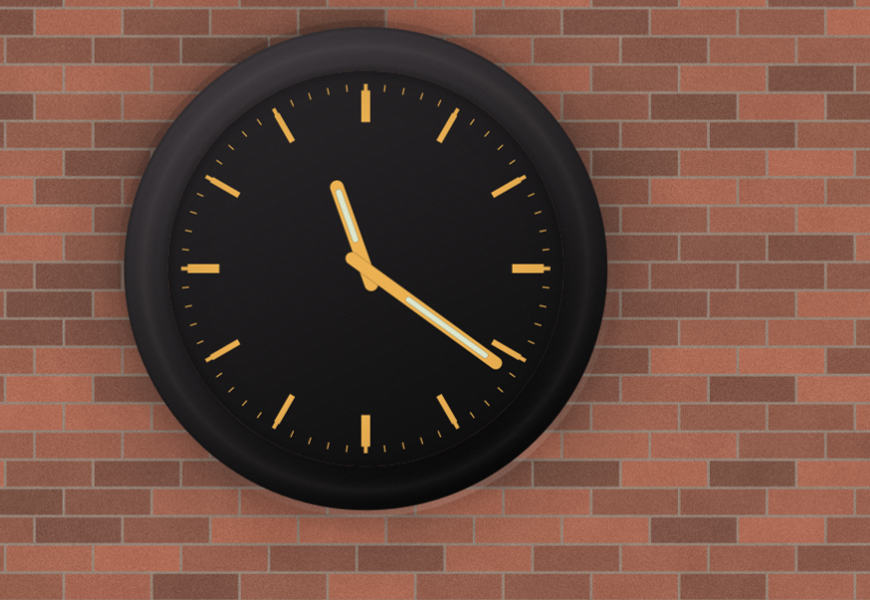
11:21
